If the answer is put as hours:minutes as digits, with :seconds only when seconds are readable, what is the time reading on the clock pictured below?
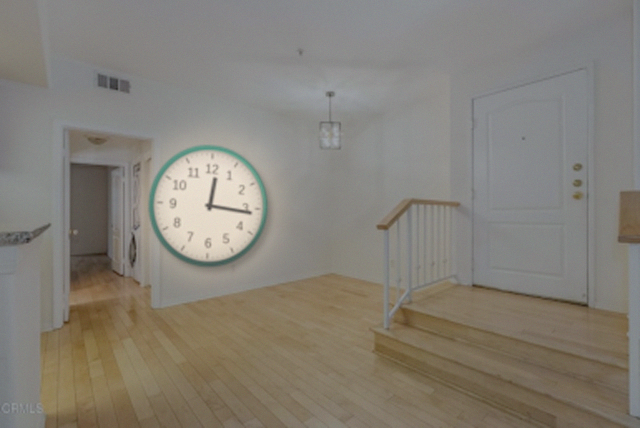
12:16
